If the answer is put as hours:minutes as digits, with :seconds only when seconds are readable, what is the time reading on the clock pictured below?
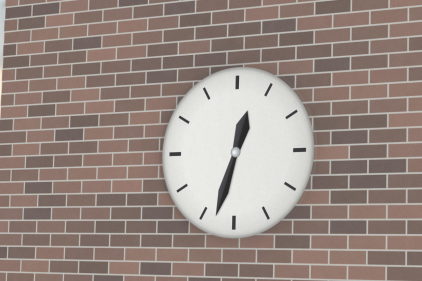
12:33
